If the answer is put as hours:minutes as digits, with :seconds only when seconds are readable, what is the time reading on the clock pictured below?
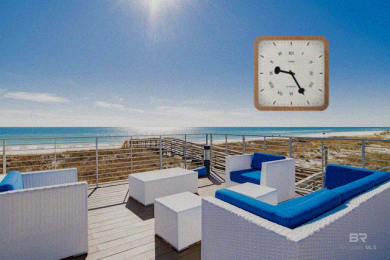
9:25
